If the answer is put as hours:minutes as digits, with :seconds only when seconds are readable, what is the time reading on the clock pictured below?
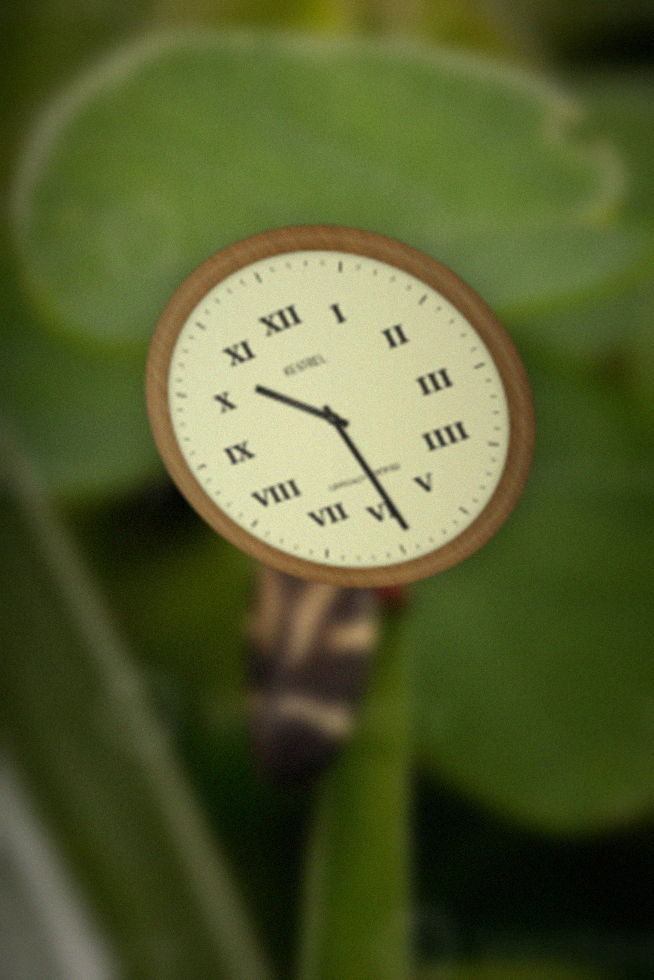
10:29
